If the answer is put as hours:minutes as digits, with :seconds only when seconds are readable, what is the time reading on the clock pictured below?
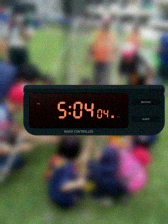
5:04:04
